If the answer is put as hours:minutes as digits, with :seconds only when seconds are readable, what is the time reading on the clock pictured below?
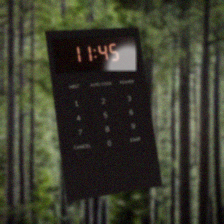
11:45
